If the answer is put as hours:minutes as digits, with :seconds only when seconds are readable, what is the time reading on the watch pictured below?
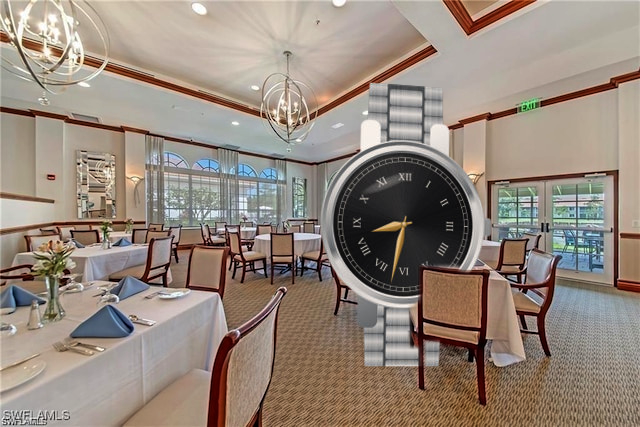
8:32
